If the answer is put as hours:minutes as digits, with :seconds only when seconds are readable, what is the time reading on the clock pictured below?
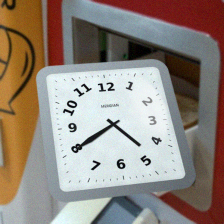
4:40
